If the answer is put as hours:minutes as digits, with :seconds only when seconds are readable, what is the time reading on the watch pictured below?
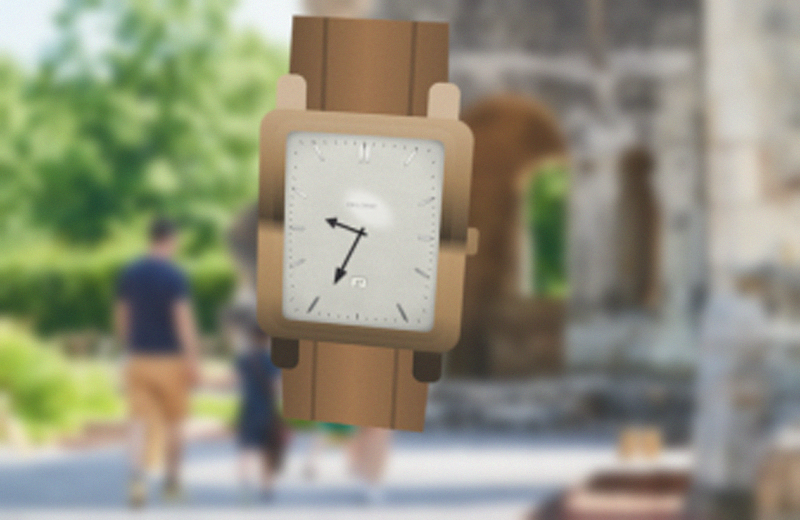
9:34
